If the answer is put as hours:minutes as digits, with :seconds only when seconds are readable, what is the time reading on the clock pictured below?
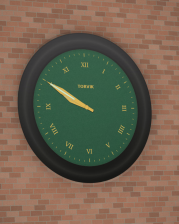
9:50
